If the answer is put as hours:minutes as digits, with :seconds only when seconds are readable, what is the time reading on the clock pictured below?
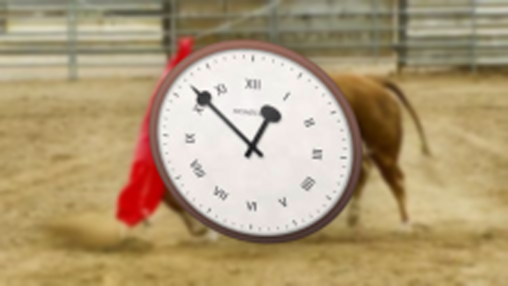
12:52
